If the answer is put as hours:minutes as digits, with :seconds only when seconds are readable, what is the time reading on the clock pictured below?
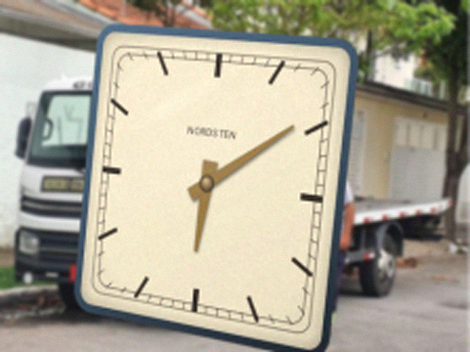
6:09
